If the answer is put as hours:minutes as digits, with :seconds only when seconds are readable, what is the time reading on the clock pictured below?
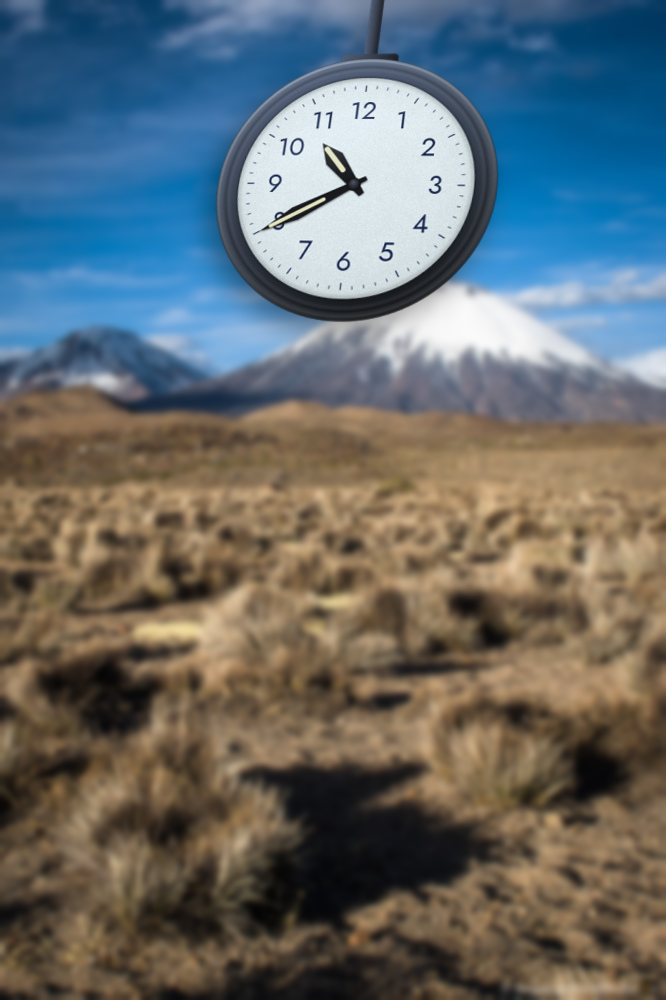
10:40
